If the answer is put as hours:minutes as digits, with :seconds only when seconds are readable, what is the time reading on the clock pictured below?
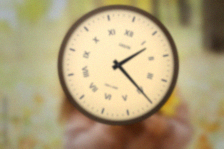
1:20
